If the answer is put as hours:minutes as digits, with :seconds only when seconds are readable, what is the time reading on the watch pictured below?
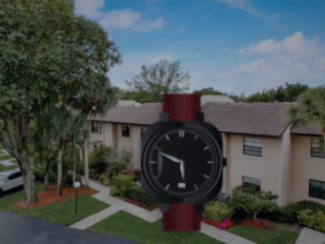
5:49
